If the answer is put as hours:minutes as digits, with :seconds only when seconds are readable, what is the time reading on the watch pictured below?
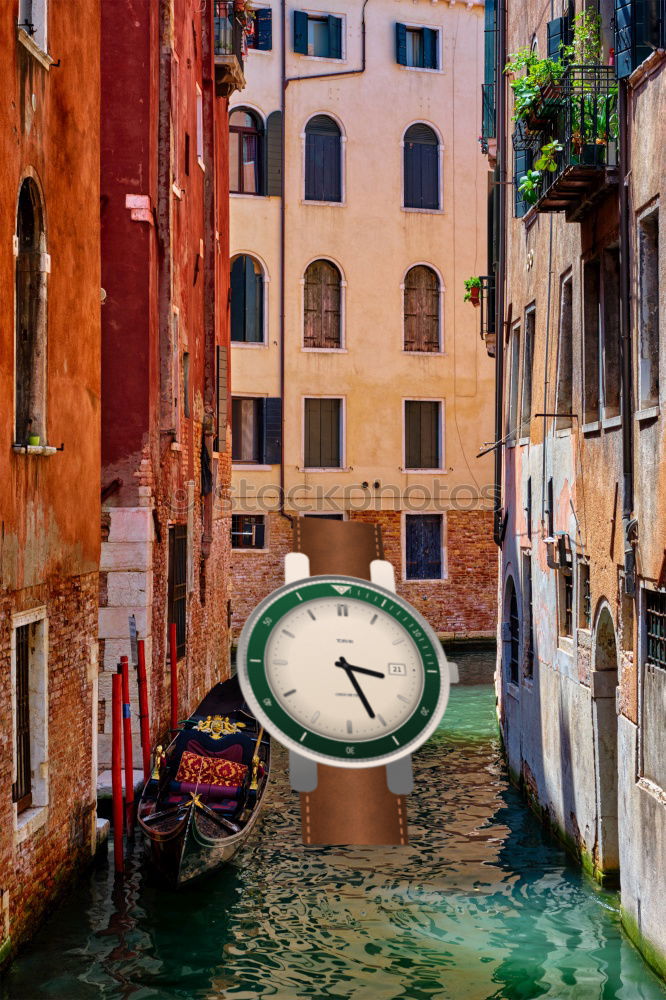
3:26
